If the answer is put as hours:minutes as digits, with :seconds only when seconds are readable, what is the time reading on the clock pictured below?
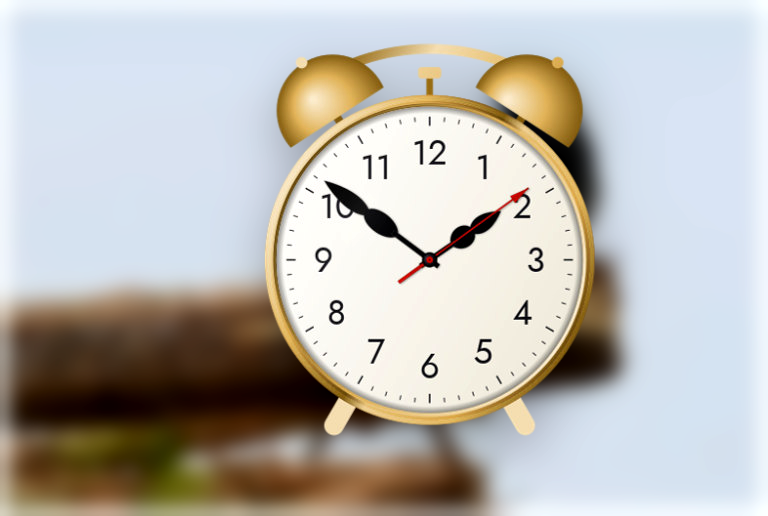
1:51:09
